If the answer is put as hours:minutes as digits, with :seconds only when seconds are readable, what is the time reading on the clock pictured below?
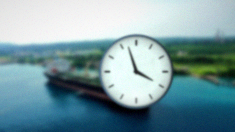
3:57
